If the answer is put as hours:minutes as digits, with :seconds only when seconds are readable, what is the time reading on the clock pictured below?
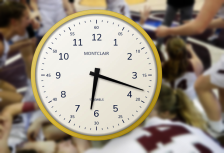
6:18
